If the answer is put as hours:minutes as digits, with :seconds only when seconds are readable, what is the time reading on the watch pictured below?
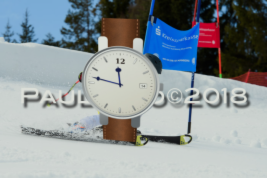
11:47
